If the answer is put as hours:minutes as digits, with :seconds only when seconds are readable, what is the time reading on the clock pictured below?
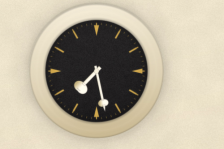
7:28
